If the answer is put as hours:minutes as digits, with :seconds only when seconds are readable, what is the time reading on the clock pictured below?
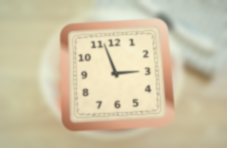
2:57
